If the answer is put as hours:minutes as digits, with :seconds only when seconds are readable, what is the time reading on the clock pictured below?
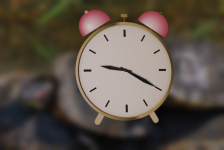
9:20
